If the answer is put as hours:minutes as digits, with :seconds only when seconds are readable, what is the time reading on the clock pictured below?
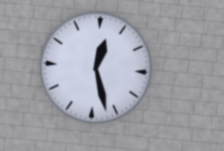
12:27
